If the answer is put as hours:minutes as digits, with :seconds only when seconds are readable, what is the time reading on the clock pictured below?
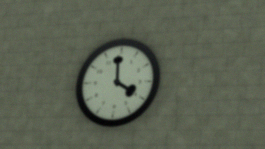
3:59
